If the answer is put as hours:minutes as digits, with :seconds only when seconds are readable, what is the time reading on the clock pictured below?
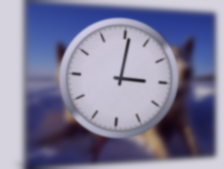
3:01
